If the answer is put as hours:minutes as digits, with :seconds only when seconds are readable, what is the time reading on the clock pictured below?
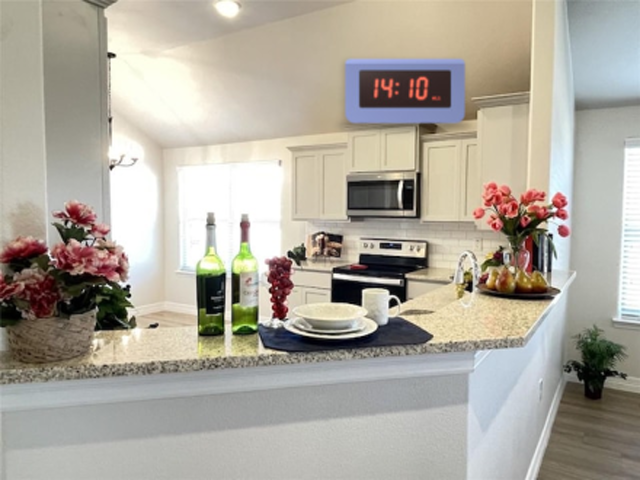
14:10
